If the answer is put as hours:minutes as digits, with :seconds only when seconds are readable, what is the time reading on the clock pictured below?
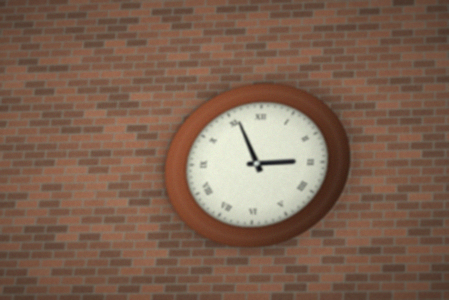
2:56
